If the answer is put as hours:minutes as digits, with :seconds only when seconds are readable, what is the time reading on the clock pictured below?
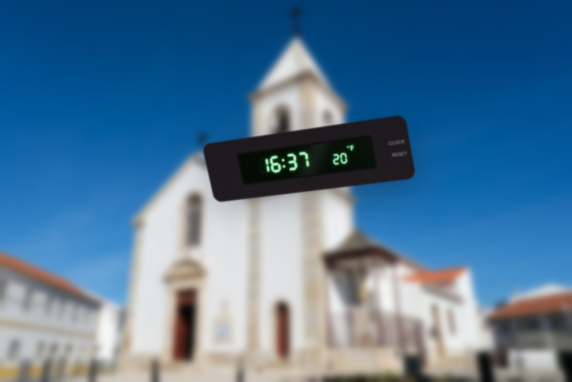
16:37
